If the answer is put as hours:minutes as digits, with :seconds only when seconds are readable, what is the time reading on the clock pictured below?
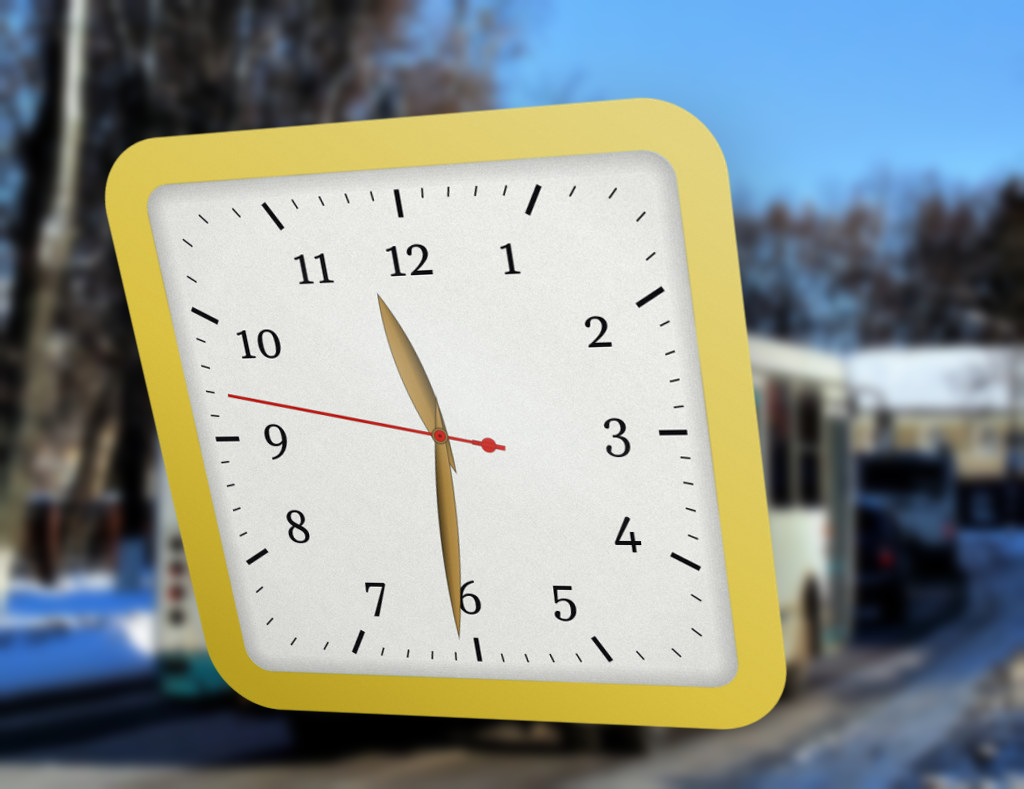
11:30:47
